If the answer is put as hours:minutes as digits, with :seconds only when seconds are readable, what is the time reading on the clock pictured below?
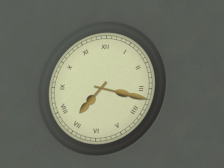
7:17
